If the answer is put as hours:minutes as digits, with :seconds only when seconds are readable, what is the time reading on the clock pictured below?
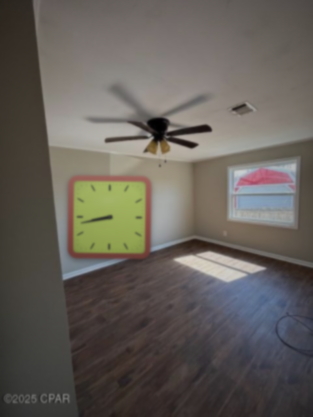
8:43
